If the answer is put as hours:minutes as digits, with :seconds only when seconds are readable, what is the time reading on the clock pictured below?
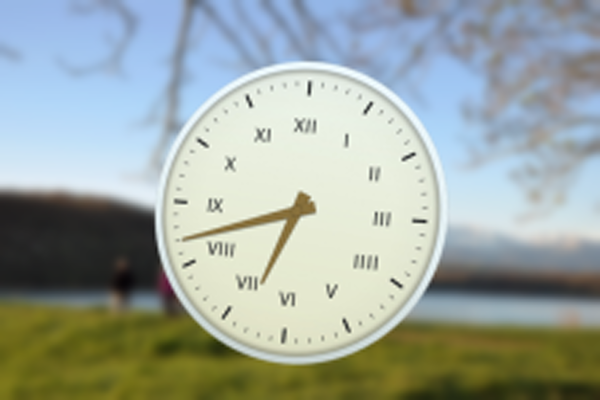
6:42
